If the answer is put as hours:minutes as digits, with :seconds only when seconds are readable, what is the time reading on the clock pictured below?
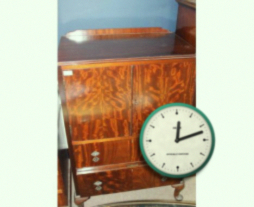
12:12
